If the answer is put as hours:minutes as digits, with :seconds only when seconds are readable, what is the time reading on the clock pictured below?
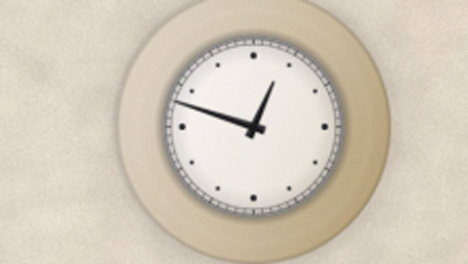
12:48
